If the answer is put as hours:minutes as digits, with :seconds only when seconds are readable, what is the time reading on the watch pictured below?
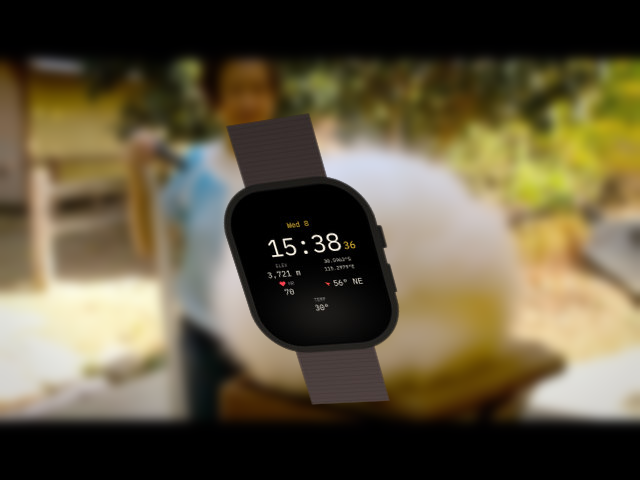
15:38:36
